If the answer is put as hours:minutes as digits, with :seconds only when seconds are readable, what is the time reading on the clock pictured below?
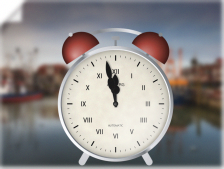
11:58
